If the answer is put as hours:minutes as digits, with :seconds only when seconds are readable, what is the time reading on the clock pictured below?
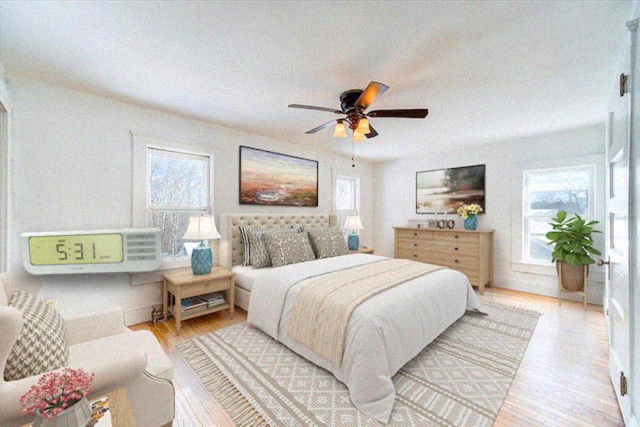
5:31
